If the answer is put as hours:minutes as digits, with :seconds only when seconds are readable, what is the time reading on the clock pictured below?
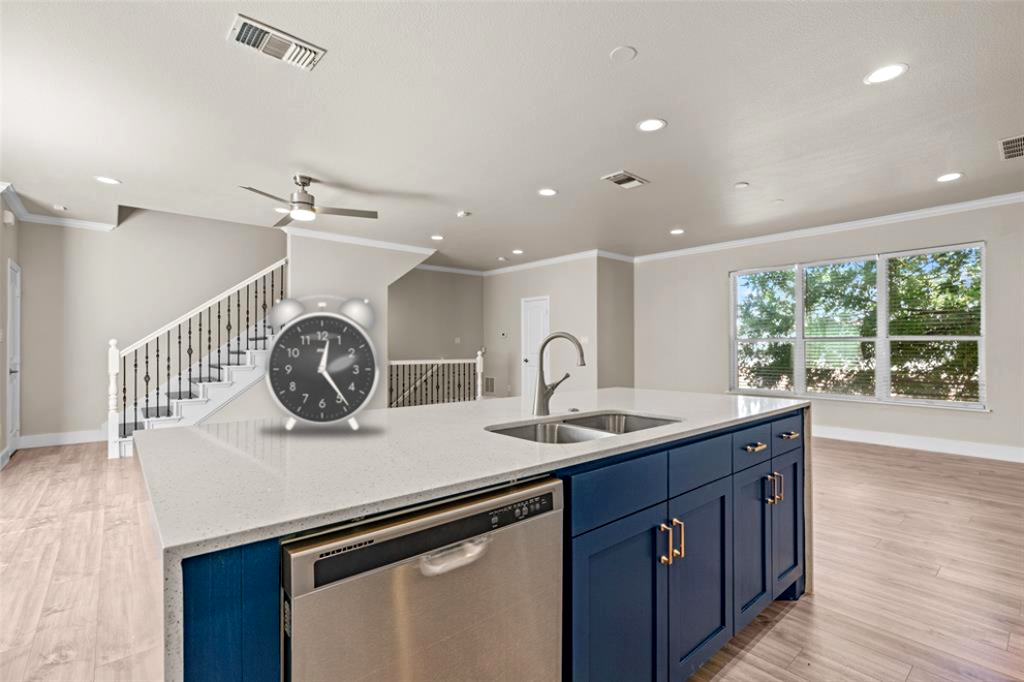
12:24
